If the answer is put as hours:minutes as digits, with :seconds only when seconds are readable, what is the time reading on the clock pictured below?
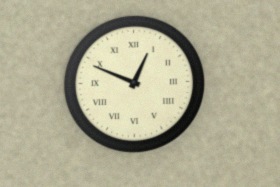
12:49
